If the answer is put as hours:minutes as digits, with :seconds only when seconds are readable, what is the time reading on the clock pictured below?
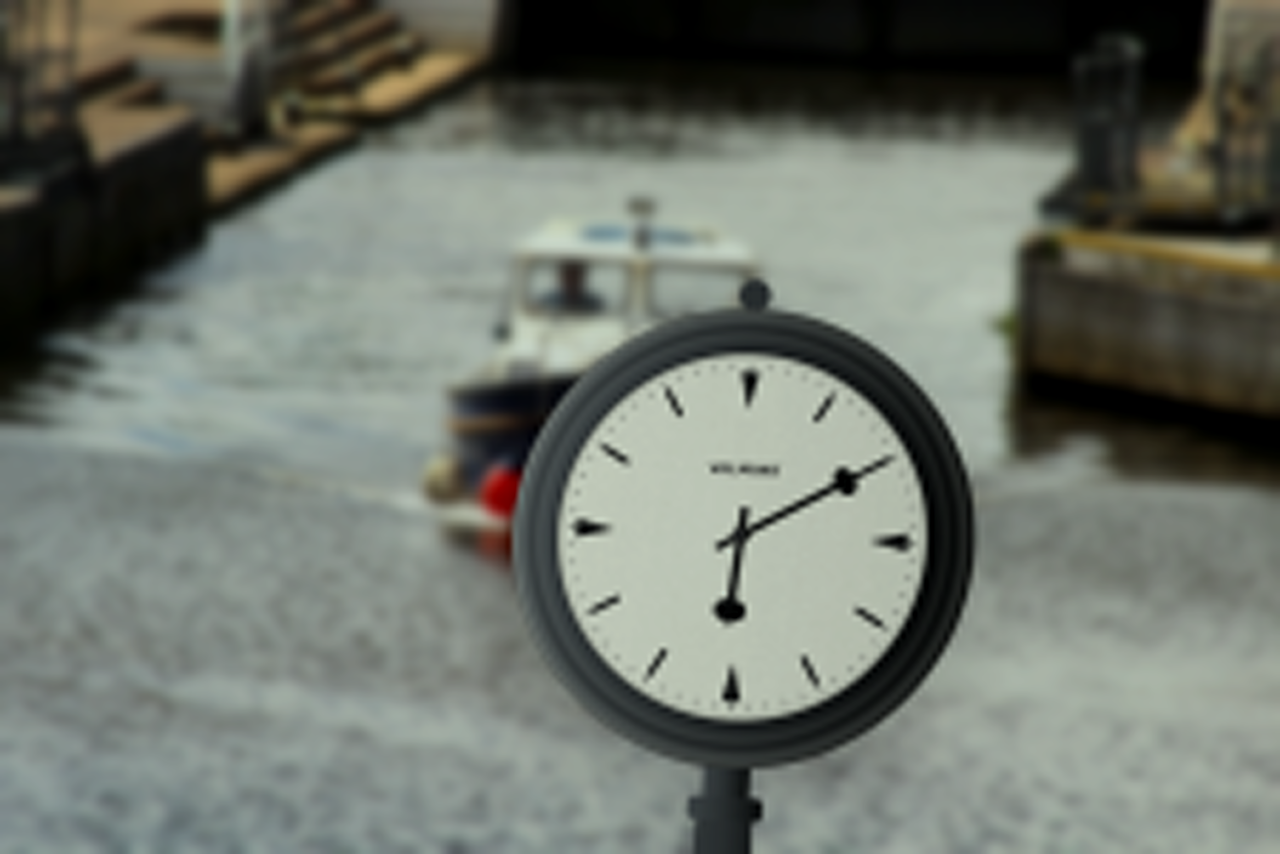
6:10
